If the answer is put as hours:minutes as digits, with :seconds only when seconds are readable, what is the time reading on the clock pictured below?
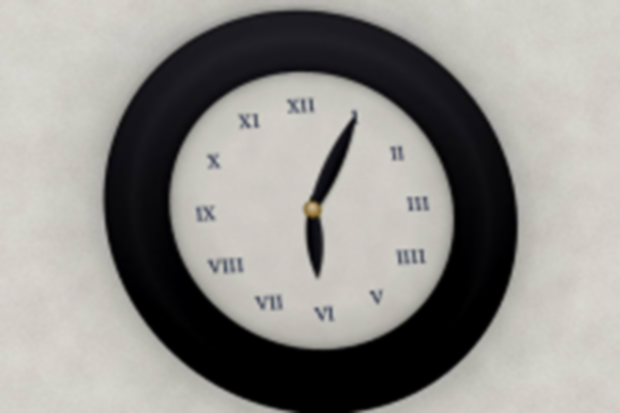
6:05
